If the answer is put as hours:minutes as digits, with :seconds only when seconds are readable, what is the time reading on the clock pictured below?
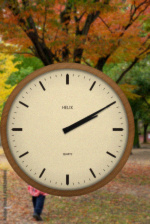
2:10
